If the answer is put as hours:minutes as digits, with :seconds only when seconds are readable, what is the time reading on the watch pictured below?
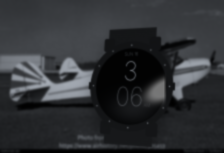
3:06
